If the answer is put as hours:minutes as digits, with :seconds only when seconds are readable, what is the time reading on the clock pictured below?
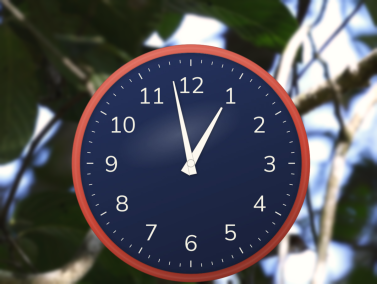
12:58
